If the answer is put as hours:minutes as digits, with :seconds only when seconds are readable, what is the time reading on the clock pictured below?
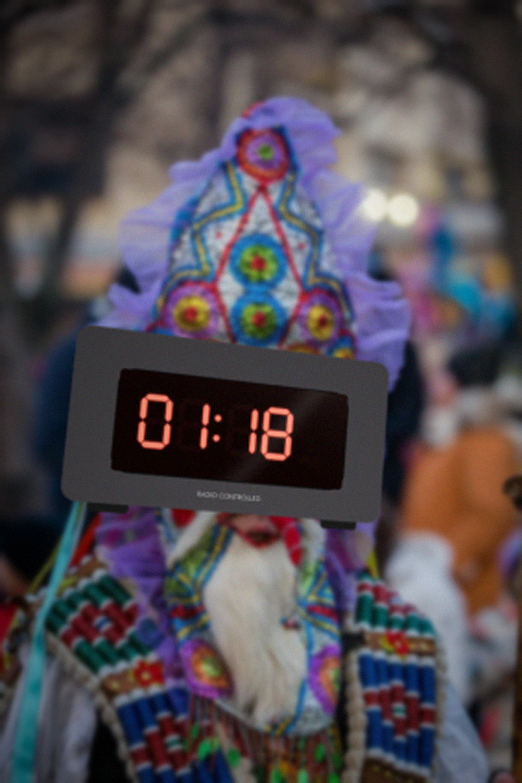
1:18
